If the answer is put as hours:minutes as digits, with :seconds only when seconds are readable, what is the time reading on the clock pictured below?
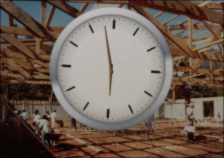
5:58
